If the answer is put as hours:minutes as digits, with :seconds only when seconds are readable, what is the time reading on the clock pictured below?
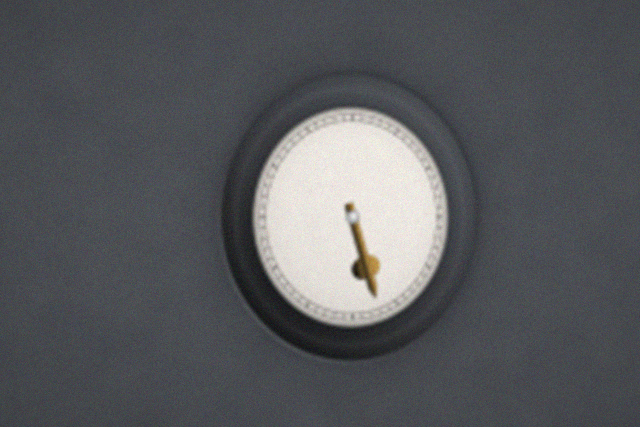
5:27
